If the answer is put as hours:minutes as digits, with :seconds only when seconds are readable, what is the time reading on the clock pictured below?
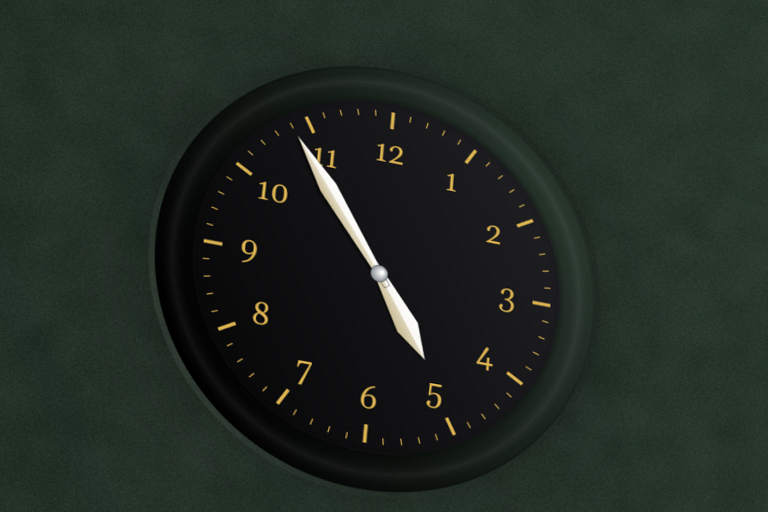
4:54
